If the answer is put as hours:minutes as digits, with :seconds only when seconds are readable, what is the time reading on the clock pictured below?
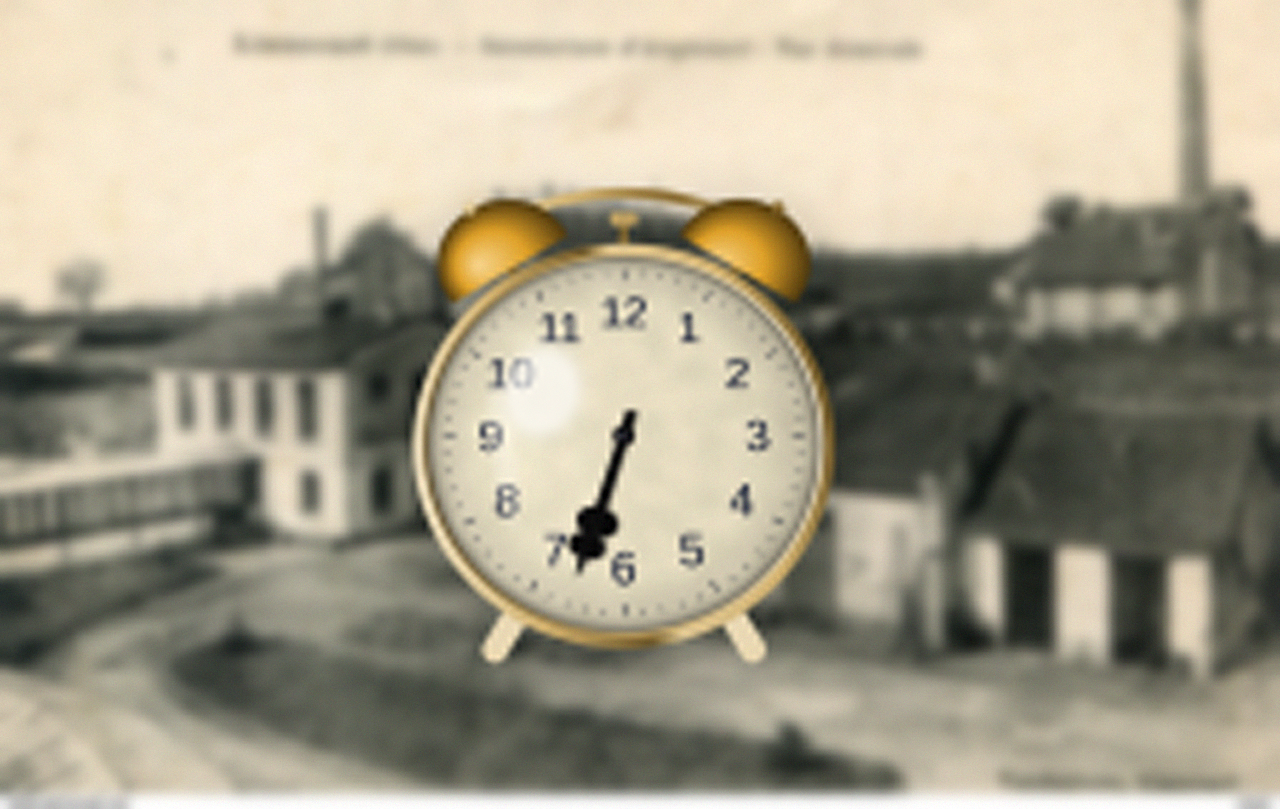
6:33
